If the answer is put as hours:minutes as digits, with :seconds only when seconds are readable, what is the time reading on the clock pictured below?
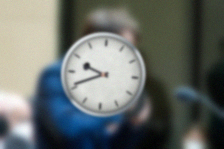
9:41
